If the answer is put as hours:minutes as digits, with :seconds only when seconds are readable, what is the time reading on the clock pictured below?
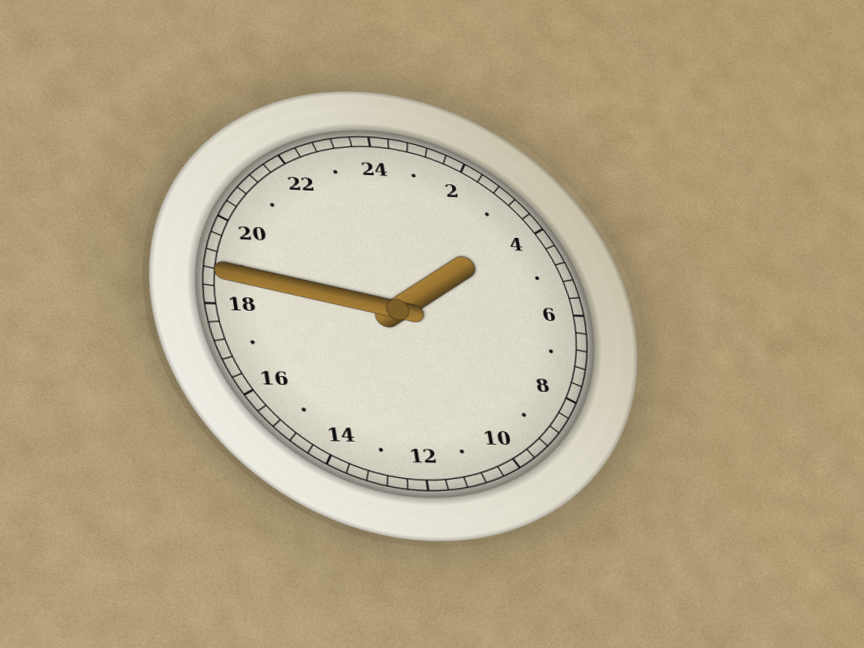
3:47
